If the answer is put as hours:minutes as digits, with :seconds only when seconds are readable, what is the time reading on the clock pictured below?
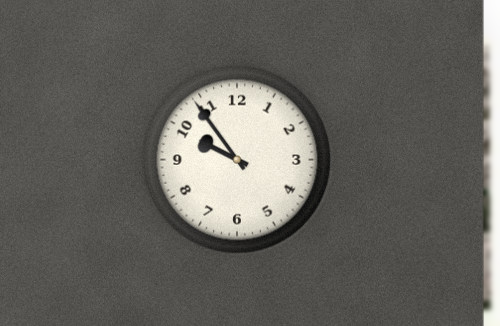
9:54
